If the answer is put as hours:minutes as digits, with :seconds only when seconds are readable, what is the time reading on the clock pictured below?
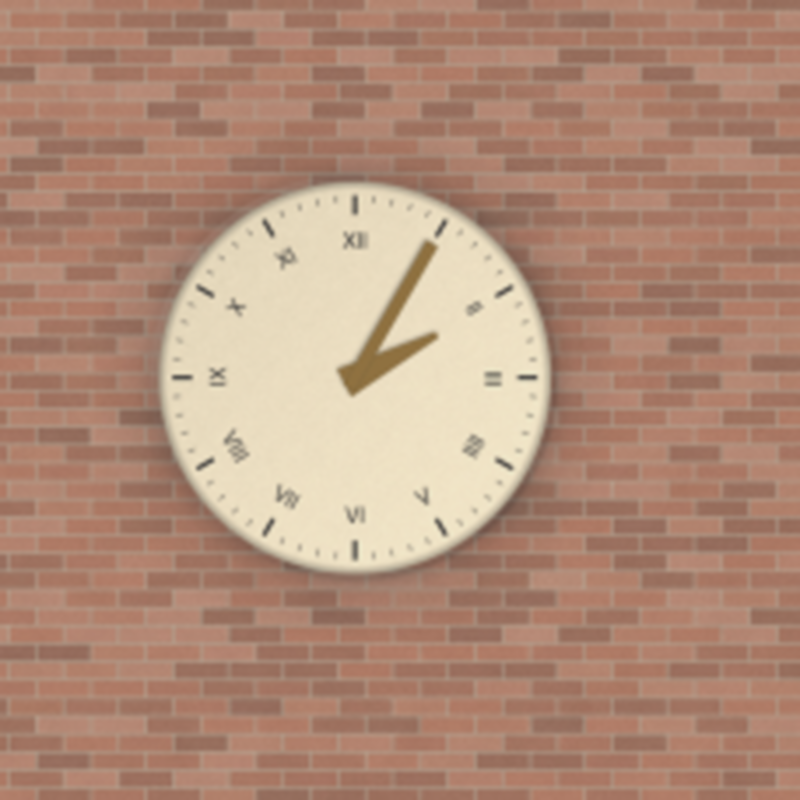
2:05
